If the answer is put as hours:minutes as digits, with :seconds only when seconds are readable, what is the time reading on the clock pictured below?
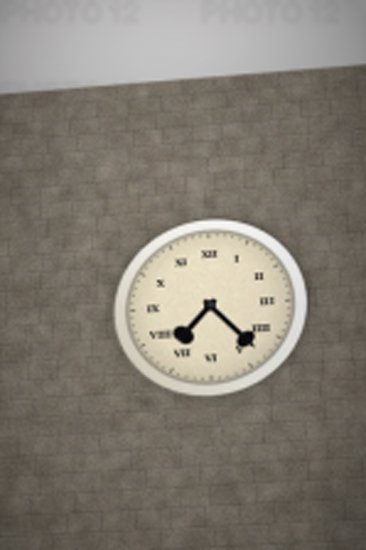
7:23
